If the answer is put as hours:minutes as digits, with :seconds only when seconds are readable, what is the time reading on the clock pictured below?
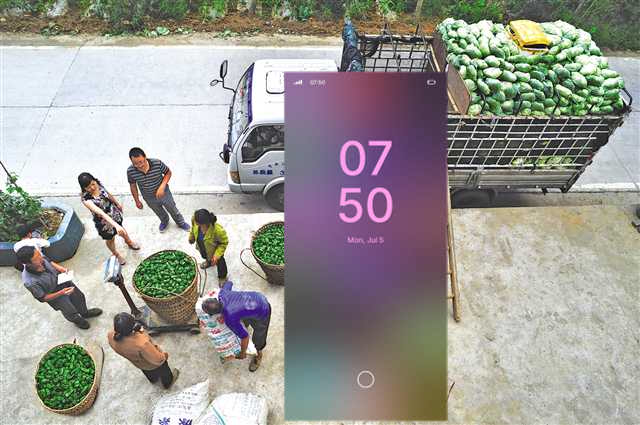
7:50
